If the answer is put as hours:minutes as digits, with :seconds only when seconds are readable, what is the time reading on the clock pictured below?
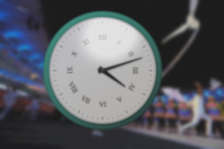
4:12
